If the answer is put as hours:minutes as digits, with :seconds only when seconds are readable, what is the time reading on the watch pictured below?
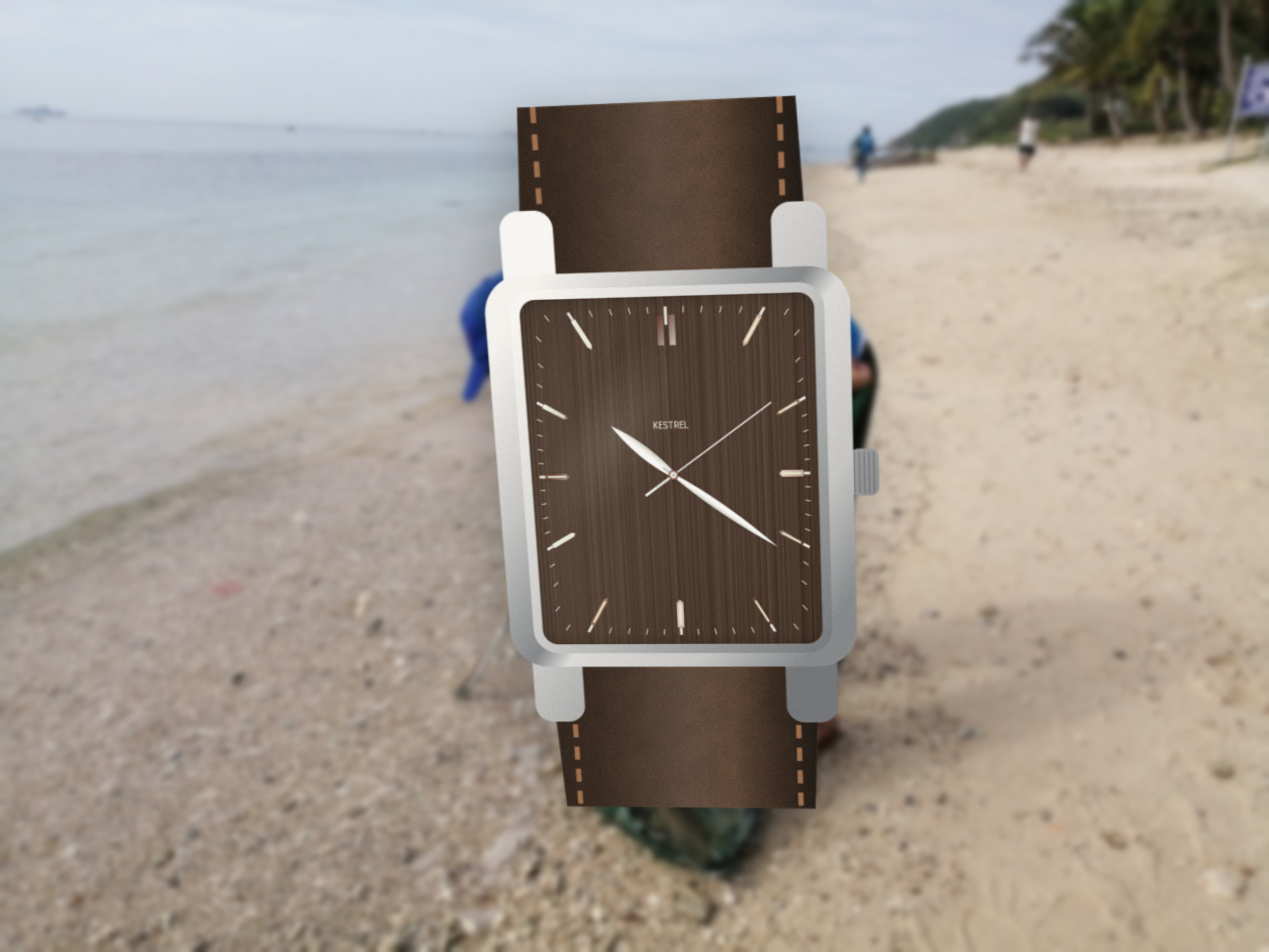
10:21:09
